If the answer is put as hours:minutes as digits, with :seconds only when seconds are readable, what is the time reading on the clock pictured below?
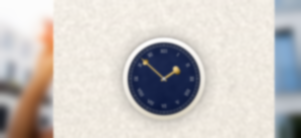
1:52
